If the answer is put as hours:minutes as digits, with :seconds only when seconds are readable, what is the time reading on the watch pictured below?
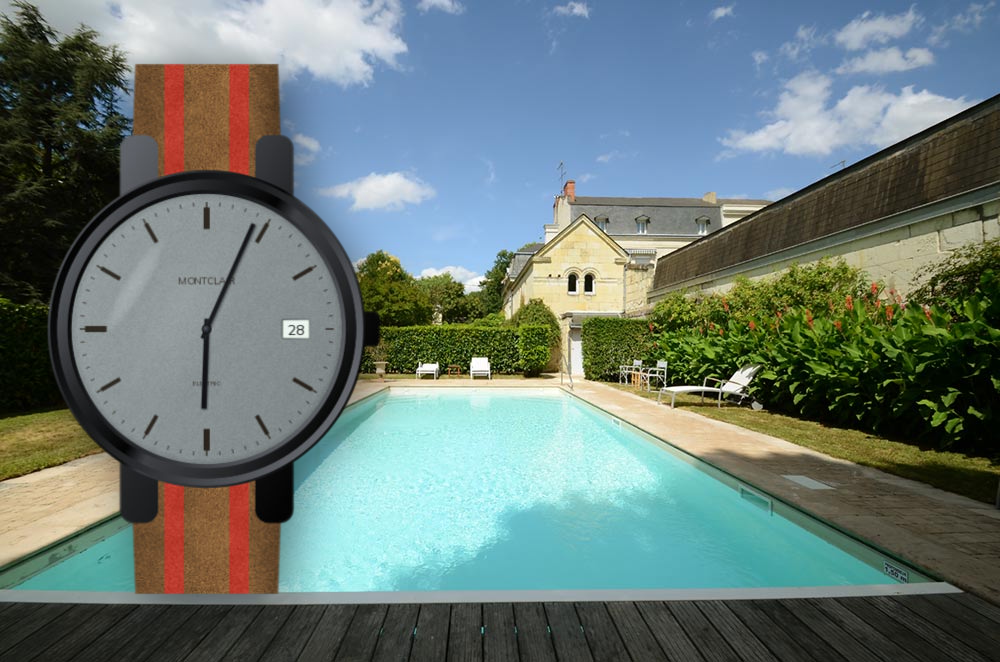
6:04
